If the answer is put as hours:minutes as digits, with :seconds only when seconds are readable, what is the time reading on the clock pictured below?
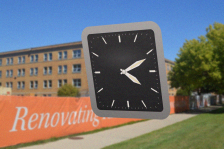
4:11
